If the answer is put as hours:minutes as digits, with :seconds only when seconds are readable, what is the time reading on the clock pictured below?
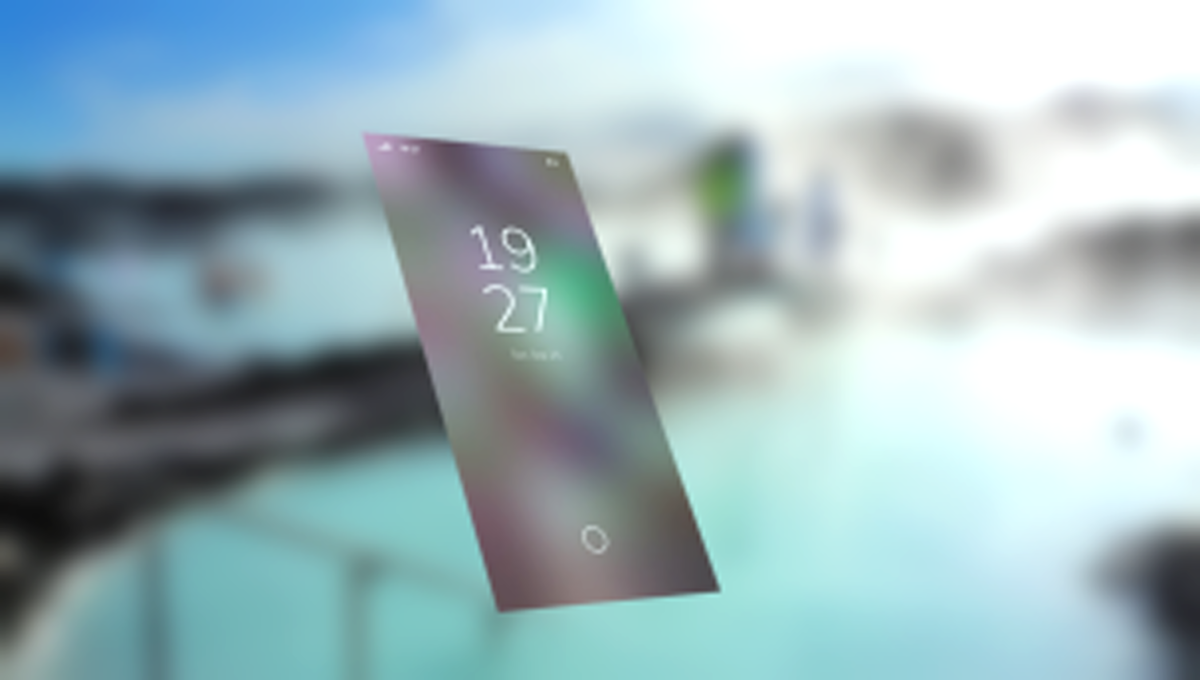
19:27
